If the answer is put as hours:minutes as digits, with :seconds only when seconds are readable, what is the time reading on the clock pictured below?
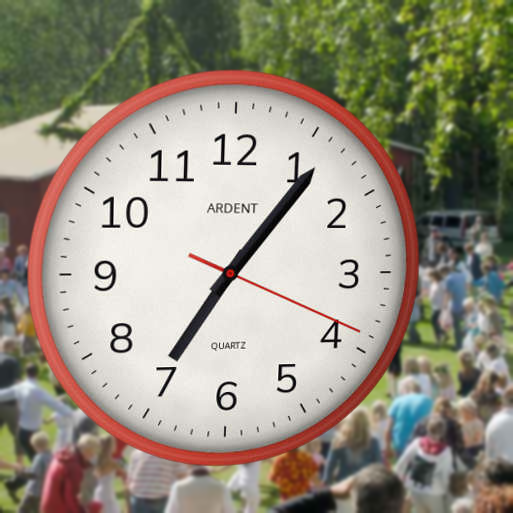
7:06:19
